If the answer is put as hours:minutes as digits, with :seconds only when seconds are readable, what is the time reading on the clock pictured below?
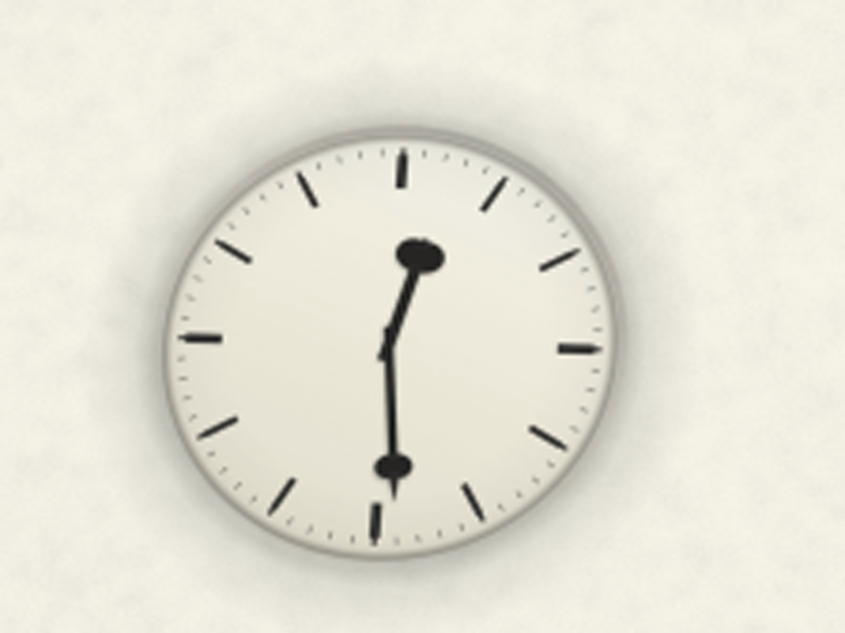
12:29
